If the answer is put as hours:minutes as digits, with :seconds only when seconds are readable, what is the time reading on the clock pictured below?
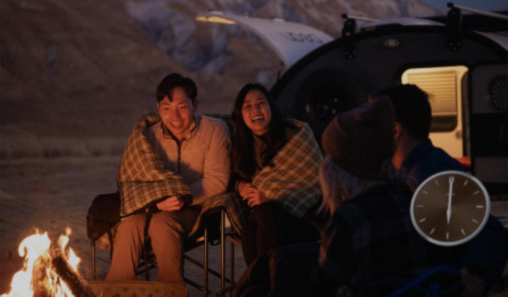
6:00
